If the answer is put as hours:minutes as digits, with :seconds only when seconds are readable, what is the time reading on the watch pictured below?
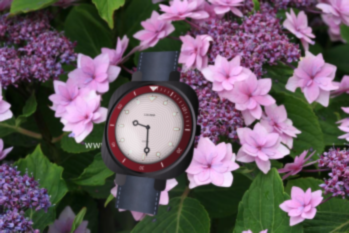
9:29
